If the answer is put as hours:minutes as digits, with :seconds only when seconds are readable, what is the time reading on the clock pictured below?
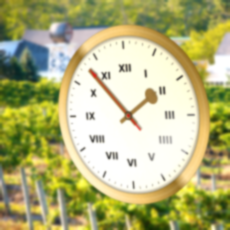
1:52:53
